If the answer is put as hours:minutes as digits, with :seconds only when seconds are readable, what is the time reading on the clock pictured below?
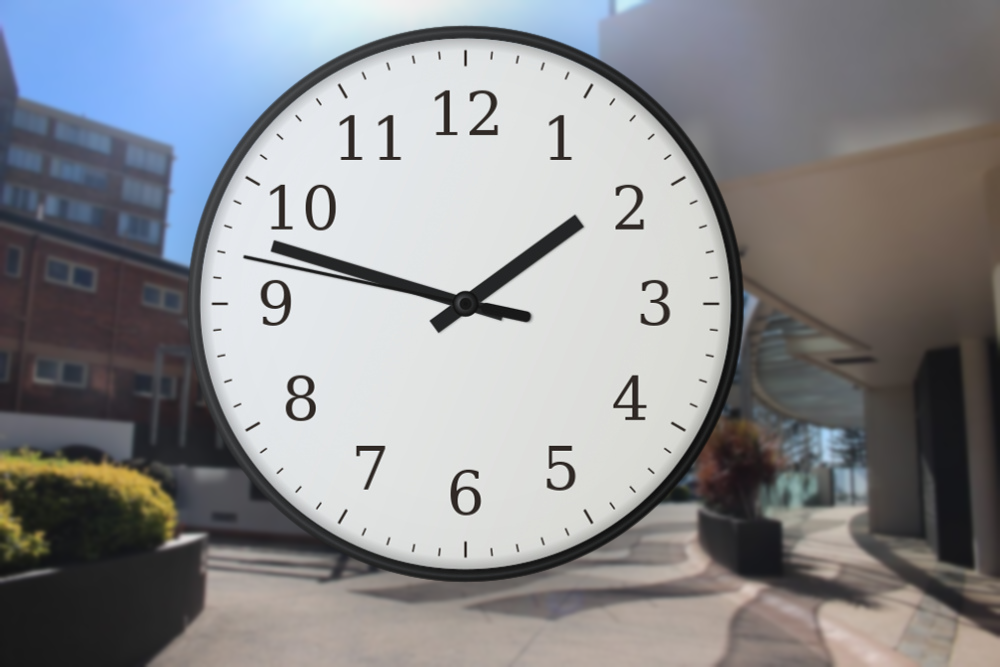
1:47:47
